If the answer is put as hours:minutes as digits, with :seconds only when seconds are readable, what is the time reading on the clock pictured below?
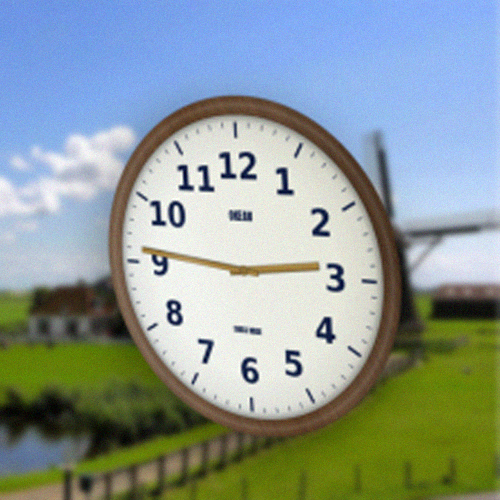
2:46
